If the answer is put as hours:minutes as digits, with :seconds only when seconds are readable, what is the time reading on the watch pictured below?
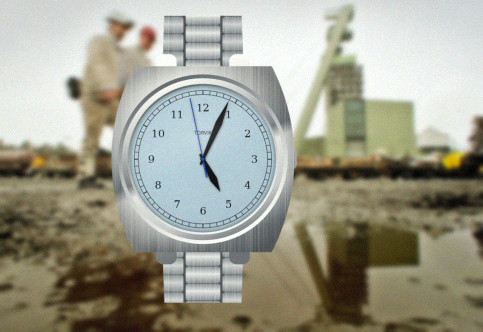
5:03:58
